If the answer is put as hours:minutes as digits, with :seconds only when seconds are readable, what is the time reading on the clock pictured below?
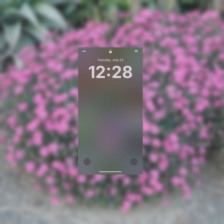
12:28
